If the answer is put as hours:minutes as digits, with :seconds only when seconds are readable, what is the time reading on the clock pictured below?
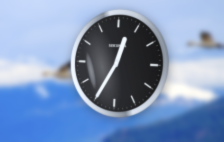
12:35
